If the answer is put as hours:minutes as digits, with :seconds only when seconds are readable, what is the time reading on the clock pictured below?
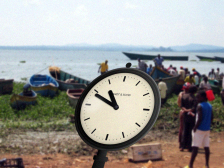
10:49
